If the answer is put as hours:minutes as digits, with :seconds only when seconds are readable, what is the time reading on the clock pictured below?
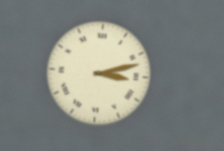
3:12
